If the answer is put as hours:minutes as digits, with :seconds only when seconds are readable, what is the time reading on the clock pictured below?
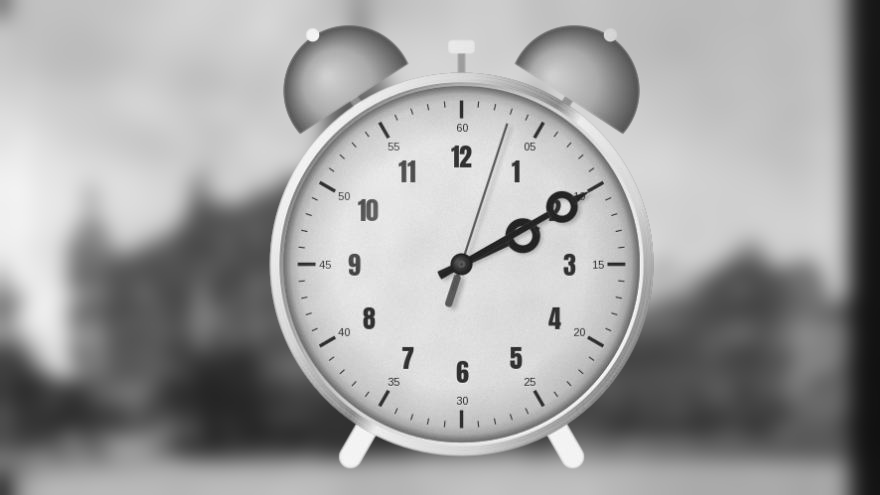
2:10:03
